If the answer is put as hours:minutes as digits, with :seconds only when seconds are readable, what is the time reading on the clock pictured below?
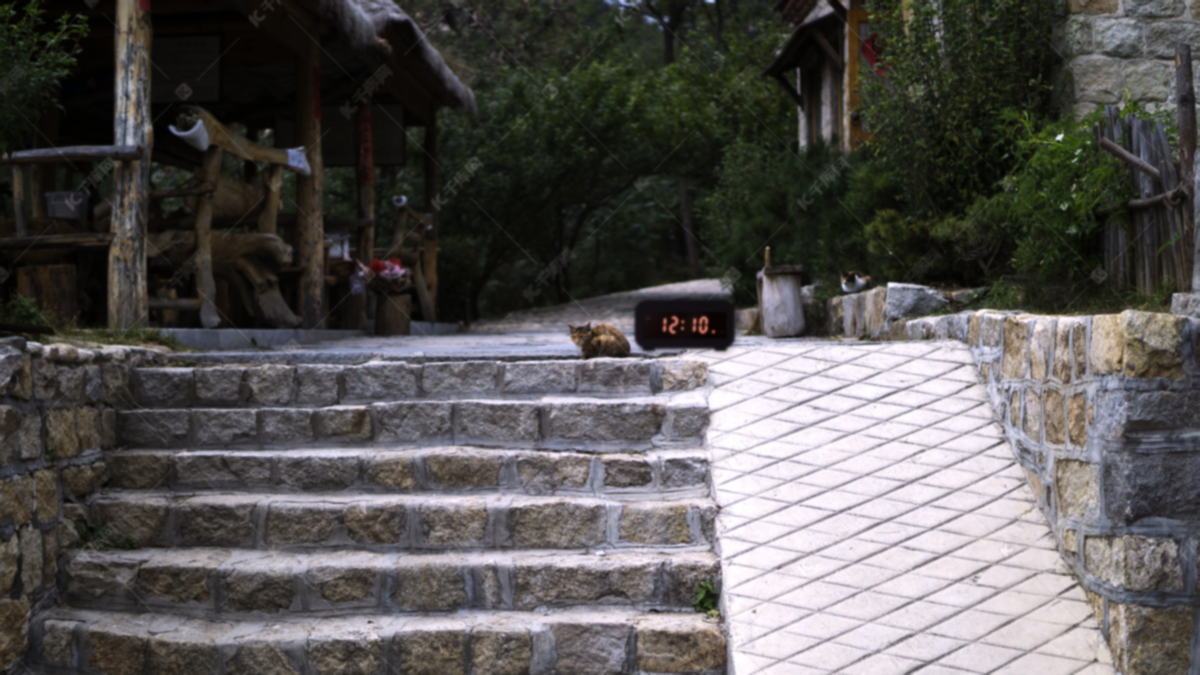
12:10
